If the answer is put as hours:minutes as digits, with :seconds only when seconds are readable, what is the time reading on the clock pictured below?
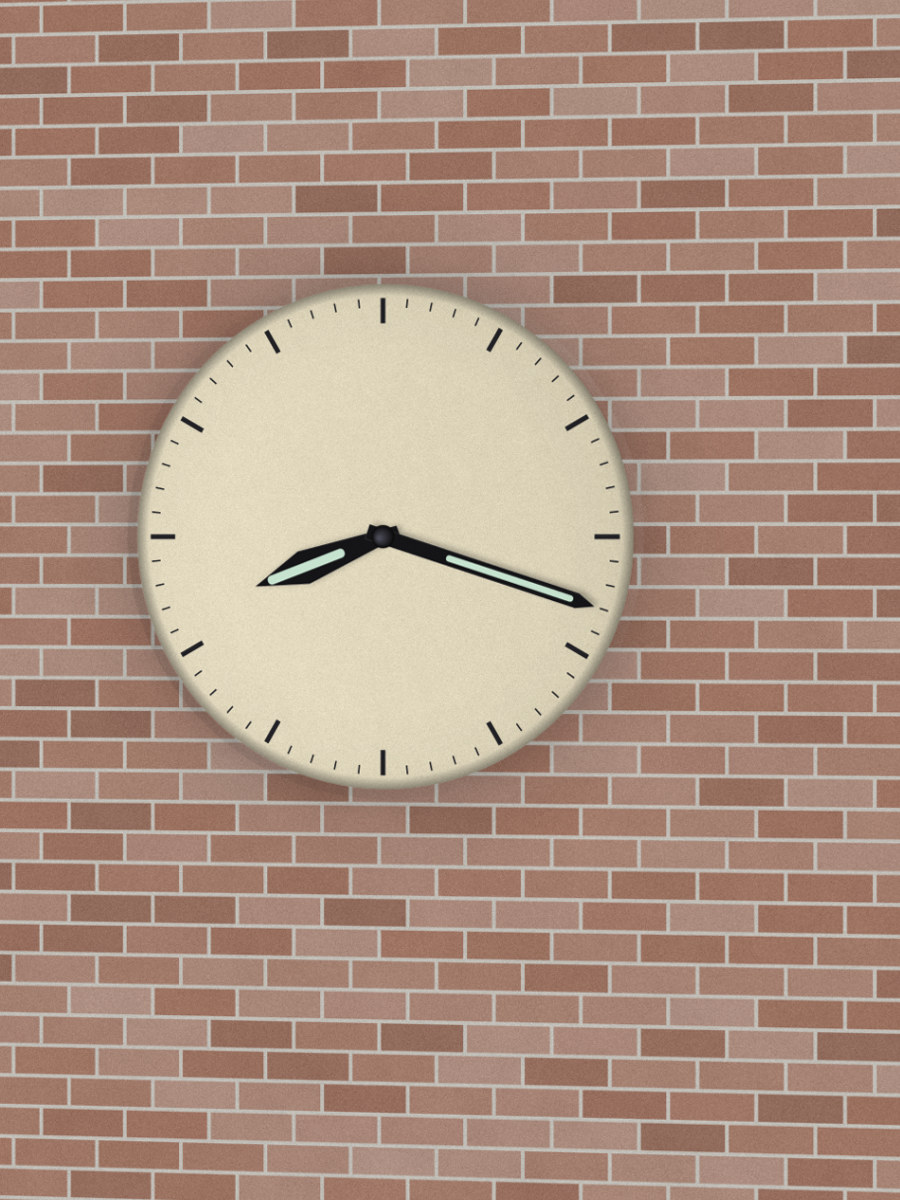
8:18
